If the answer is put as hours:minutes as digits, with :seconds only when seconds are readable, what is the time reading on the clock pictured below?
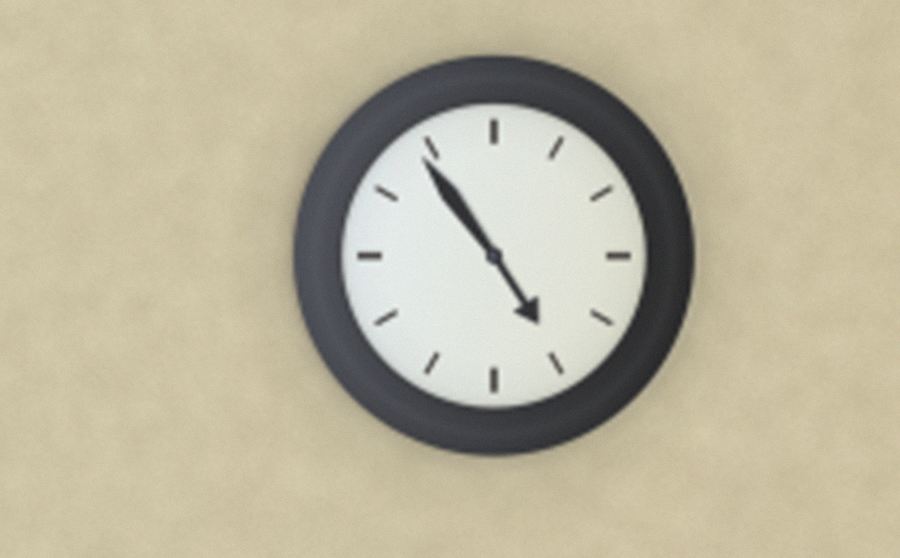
4:54
